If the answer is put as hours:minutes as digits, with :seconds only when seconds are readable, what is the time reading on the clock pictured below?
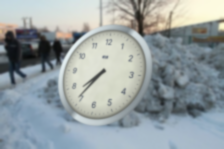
7:36
